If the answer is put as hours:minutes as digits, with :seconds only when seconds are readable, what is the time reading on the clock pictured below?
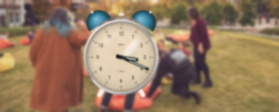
3:19
